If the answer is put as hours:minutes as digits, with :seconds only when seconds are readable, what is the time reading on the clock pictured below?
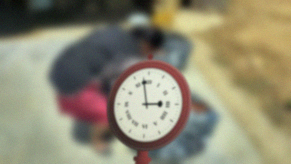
2:58
